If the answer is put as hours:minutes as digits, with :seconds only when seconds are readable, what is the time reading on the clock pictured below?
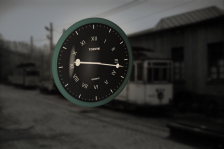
9:17
